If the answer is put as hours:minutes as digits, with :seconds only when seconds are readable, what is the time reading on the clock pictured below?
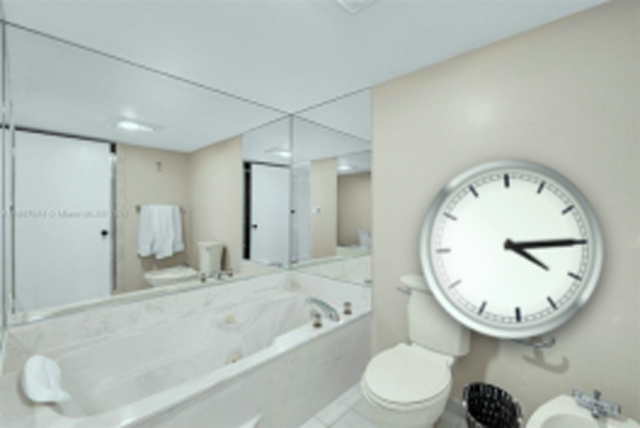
4:15
